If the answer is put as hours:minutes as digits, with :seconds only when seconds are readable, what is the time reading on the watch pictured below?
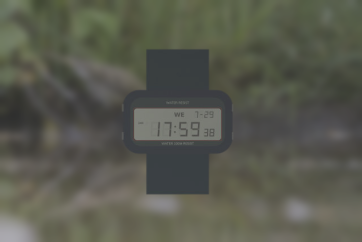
17:59:38
